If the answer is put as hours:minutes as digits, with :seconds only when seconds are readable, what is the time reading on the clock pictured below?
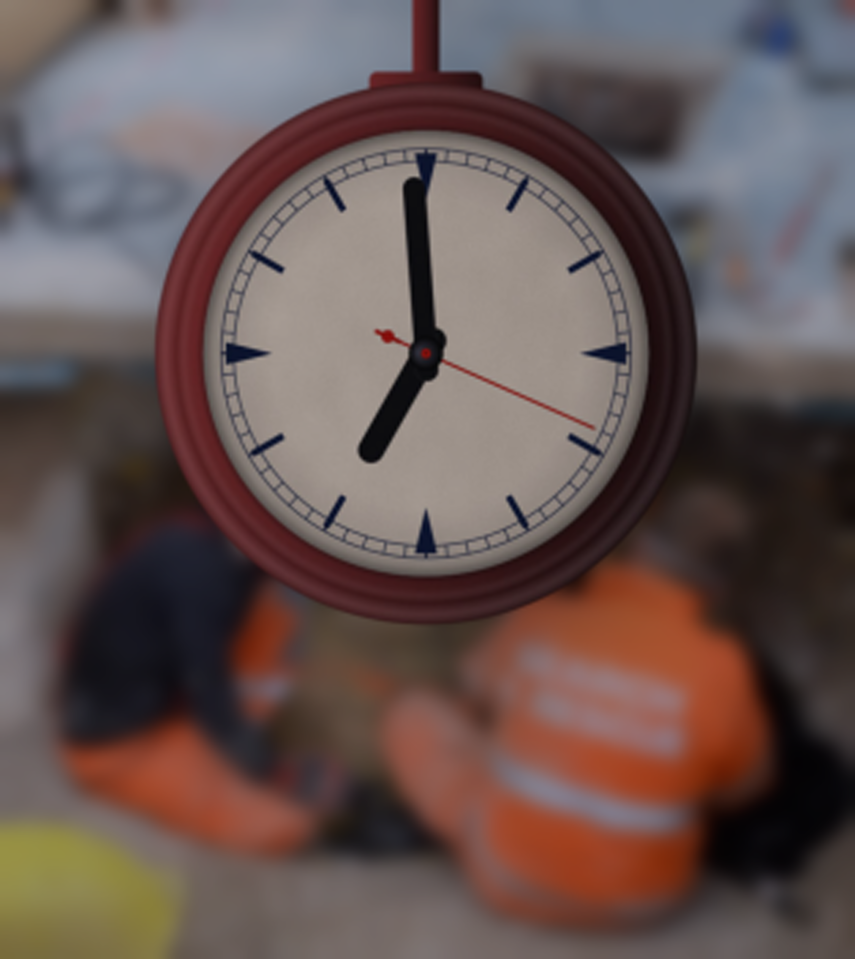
6:59:19
